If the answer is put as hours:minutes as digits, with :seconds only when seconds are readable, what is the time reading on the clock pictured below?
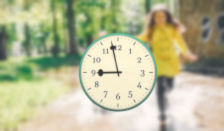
8:58
